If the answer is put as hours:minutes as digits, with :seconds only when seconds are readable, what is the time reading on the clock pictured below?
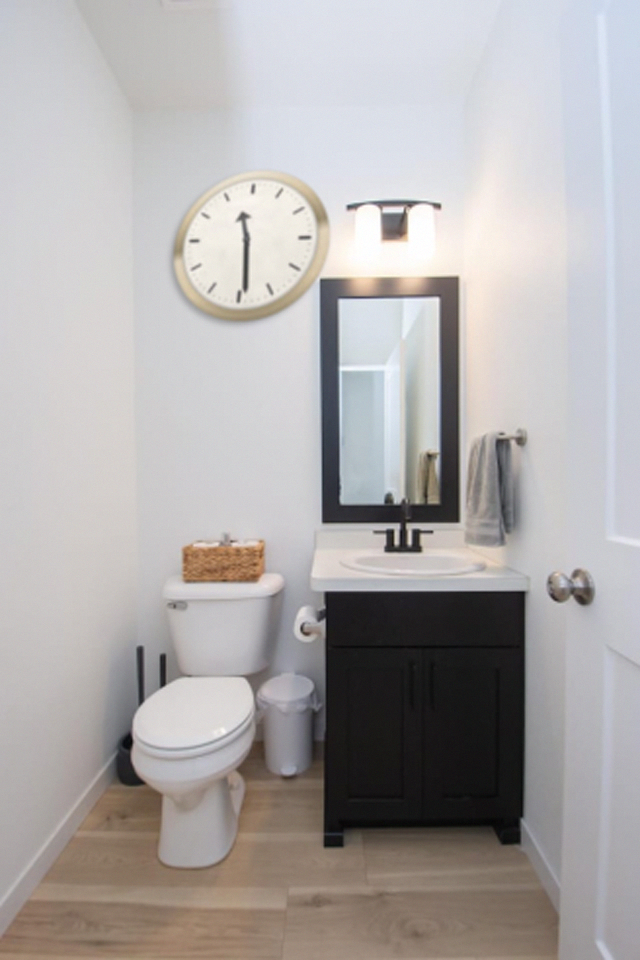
11:29
